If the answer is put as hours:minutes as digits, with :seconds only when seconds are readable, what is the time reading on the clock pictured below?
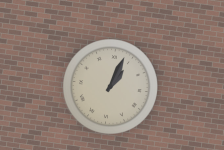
1:03
